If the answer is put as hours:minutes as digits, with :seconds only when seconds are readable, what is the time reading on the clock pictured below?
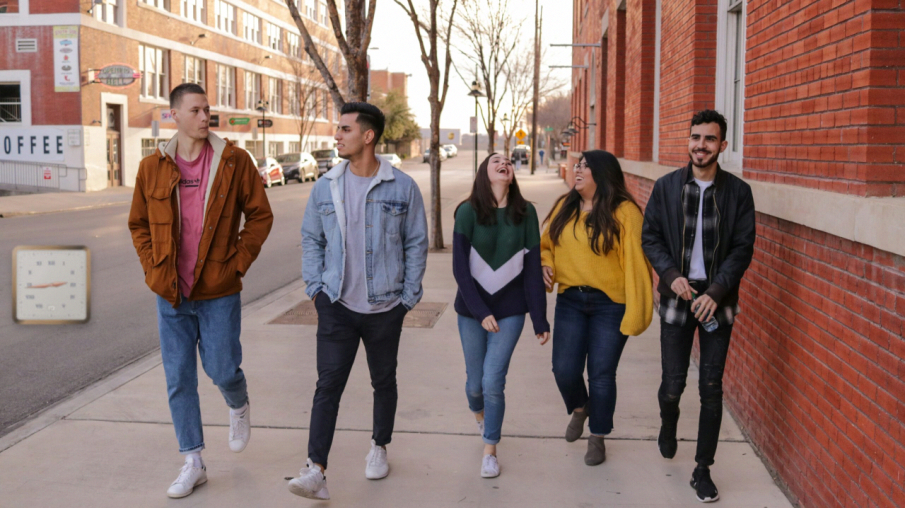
2:44
